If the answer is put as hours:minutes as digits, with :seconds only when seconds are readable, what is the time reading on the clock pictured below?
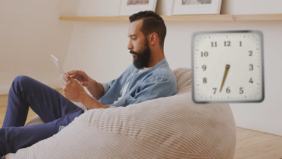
6:33
